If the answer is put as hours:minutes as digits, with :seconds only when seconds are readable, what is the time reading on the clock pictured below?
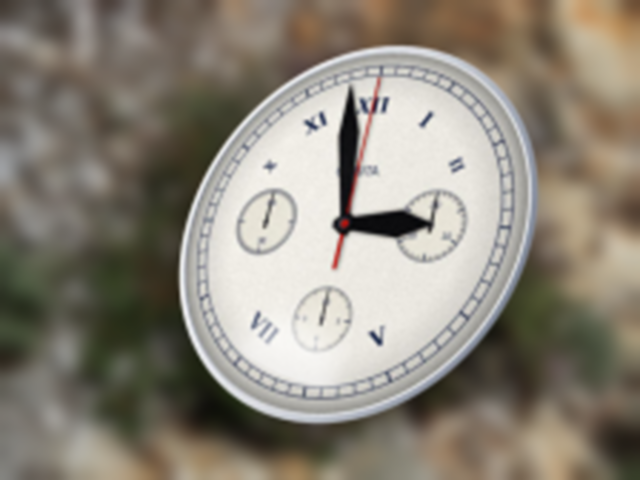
2:58
